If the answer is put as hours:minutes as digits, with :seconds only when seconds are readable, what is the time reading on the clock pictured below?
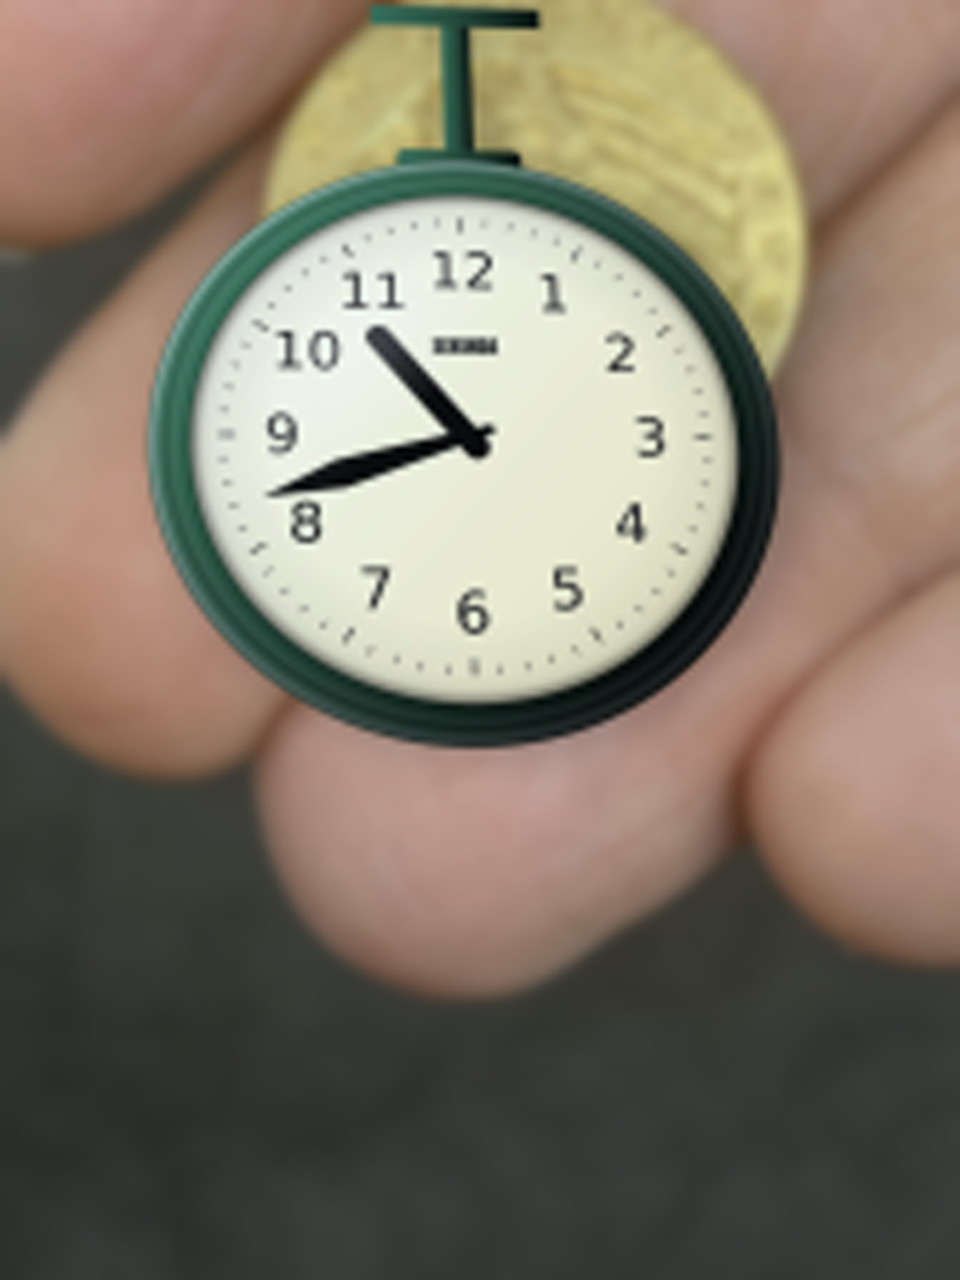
10:42
